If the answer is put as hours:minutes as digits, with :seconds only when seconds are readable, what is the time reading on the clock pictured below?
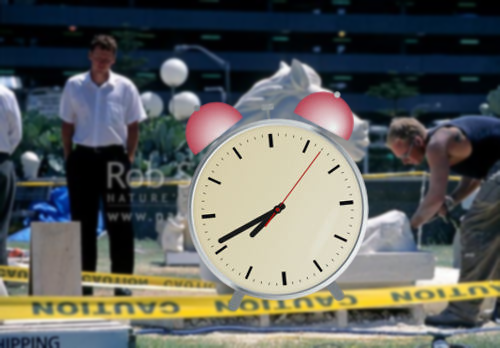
7:41:07
